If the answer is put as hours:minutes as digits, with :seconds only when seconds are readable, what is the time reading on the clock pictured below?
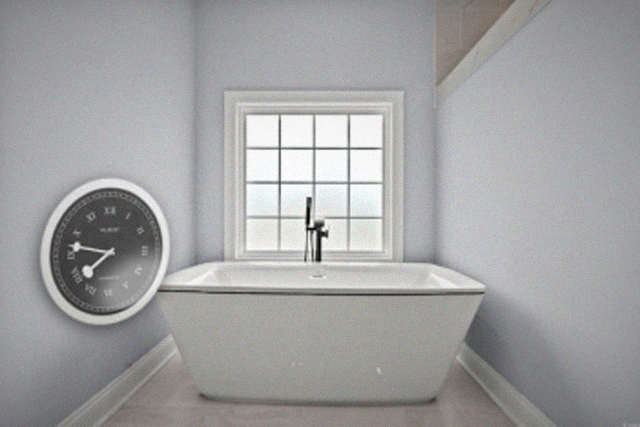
7:47
